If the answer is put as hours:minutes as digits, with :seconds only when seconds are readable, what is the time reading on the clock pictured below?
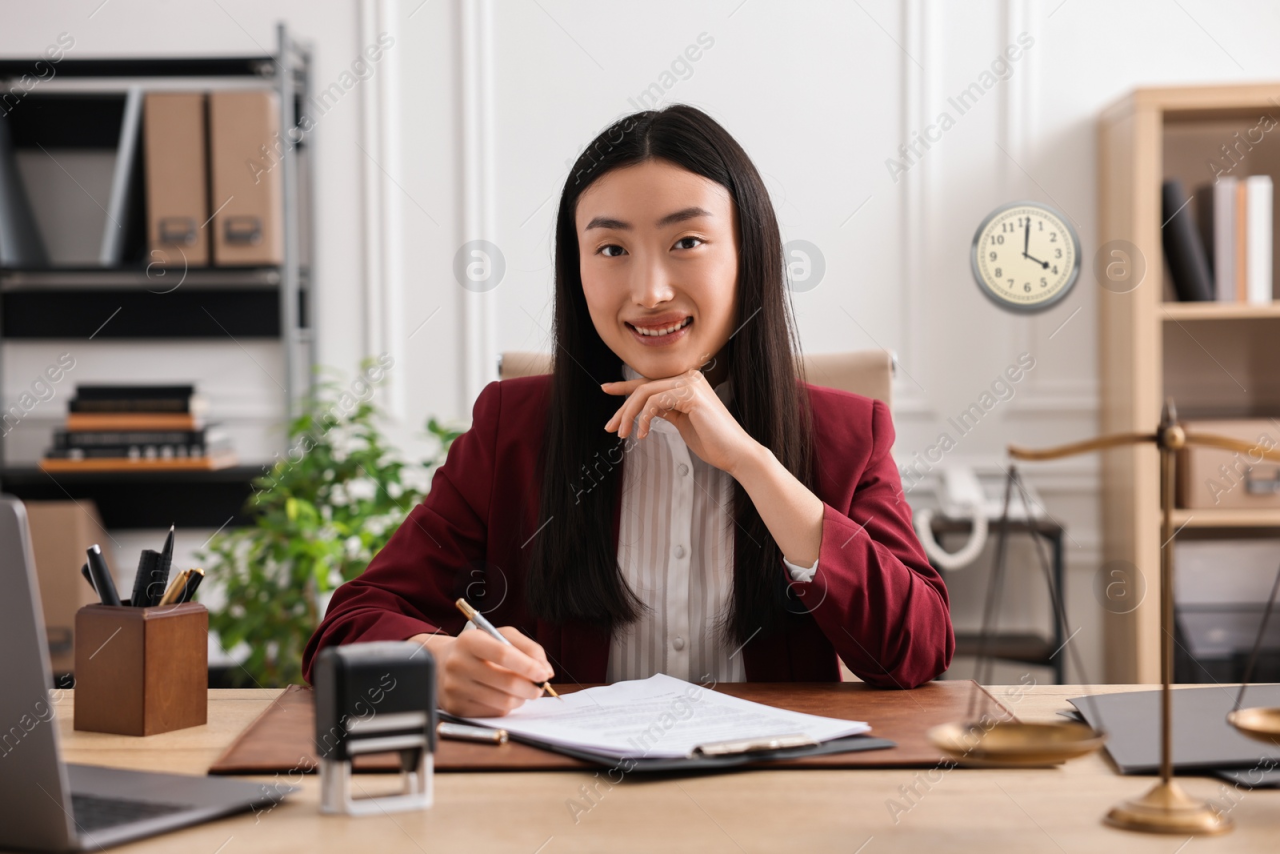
4:01
